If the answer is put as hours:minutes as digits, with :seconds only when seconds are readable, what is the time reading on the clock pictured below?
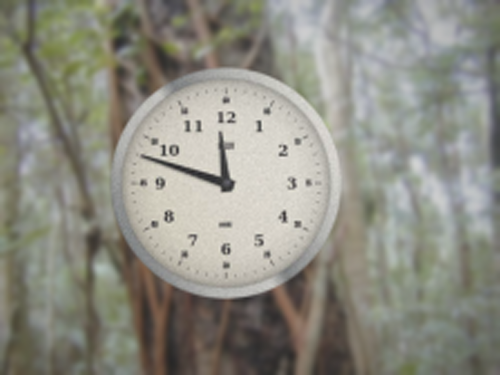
11:48
